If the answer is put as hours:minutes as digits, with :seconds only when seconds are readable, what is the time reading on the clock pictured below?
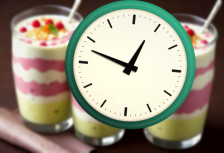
12:48
